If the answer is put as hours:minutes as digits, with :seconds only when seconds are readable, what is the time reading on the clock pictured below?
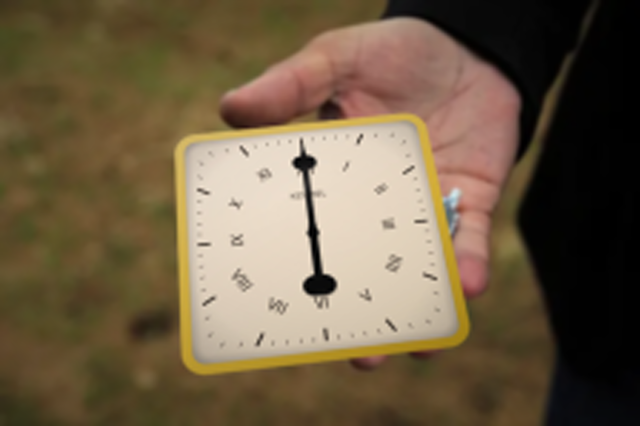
6:00
